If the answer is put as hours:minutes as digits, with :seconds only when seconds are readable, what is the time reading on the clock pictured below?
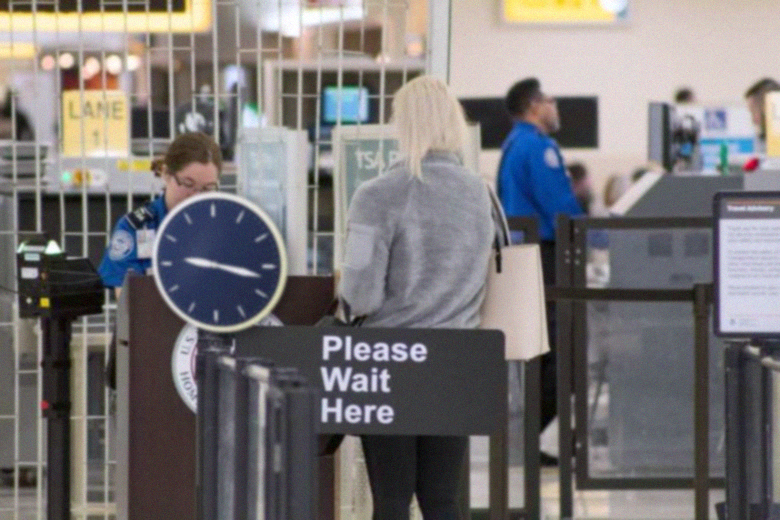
9:17
